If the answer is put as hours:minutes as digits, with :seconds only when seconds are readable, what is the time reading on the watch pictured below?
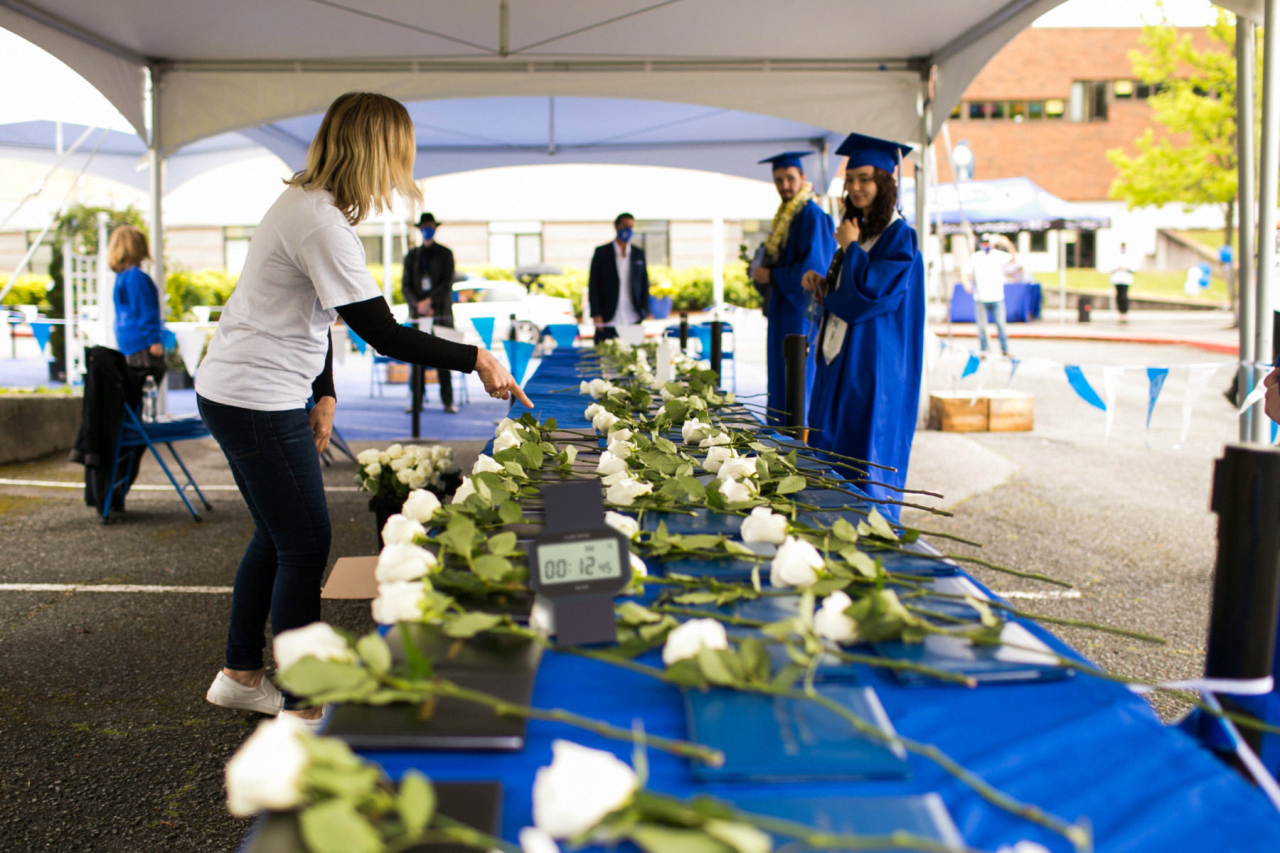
0:12
